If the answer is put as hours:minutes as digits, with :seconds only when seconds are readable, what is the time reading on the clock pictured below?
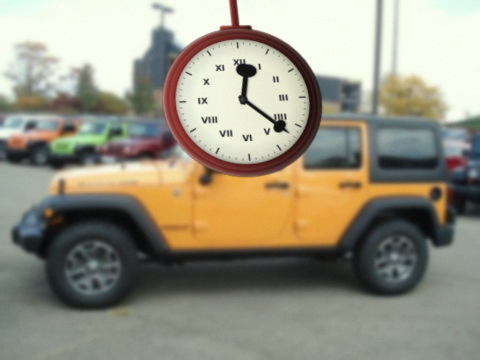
12:22
